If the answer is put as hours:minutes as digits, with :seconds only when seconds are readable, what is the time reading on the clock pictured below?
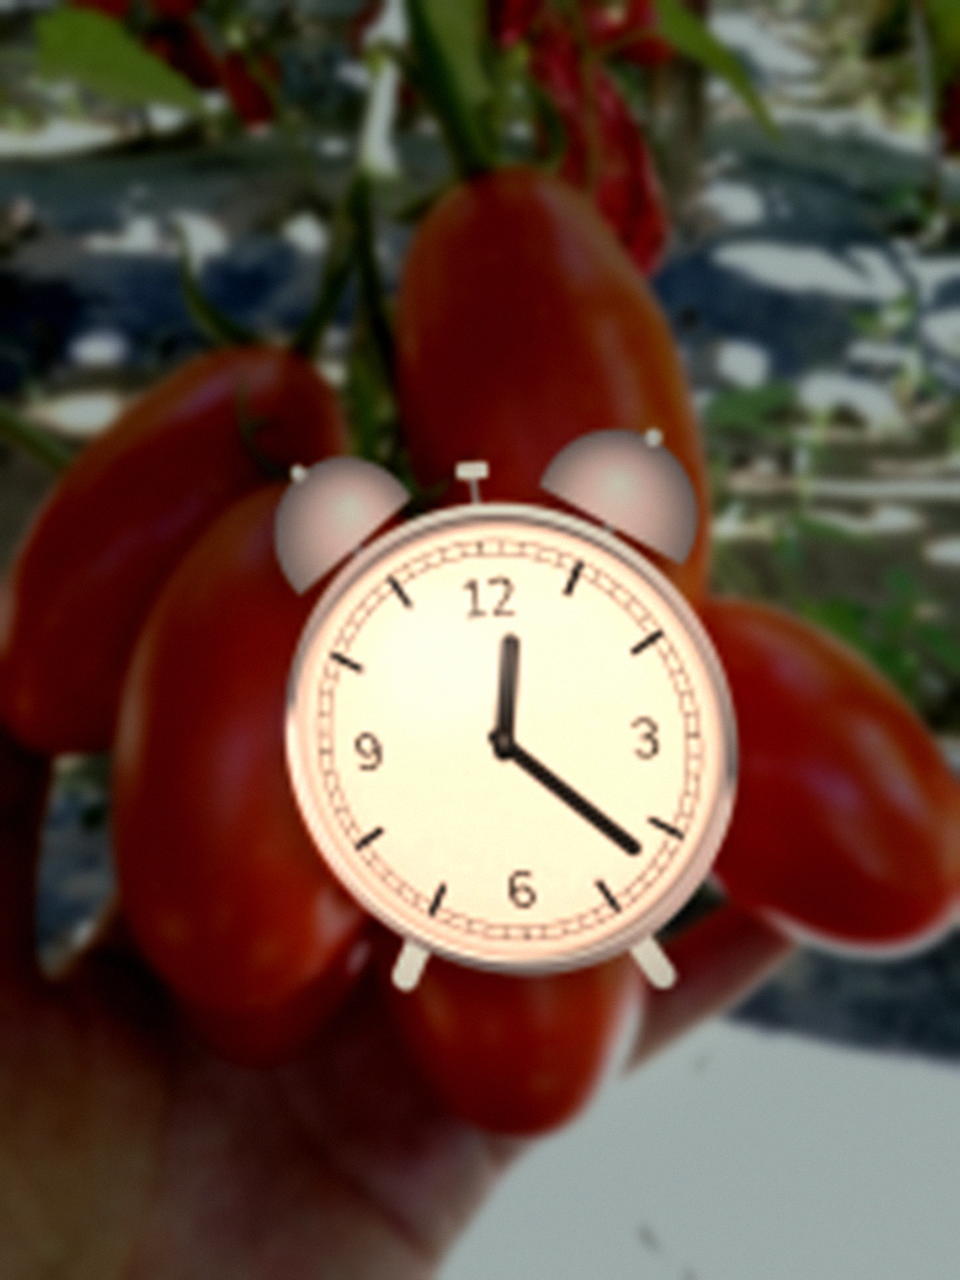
12:22
